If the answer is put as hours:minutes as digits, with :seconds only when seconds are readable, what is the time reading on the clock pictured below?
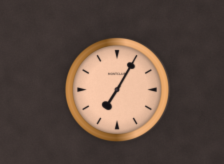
7:05
